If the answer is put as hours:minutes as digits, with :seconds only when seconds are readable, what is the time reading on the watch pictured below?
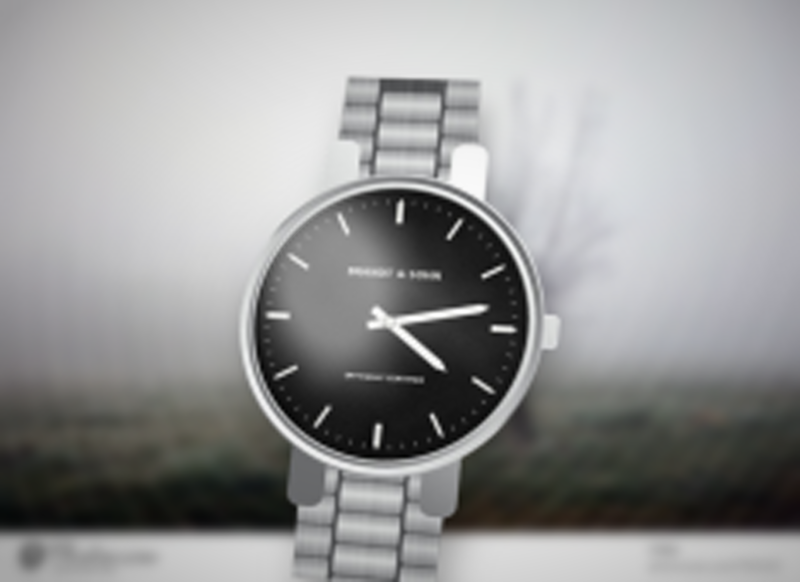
4:13
